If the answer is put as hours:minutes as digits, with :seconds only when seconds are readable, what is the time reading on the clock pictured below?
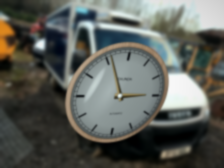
2:56
